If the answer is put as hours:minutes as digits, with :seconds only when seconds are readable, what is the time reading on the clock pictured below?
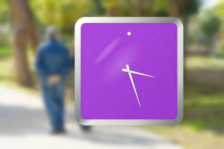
3:27
